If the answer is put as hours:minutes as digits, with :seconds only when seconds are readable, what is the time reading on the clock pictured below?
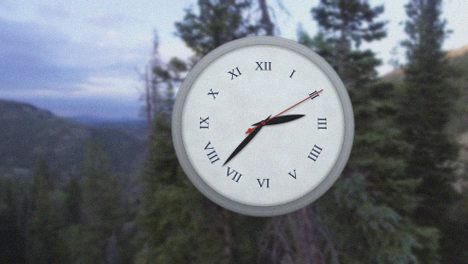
2:37:10
